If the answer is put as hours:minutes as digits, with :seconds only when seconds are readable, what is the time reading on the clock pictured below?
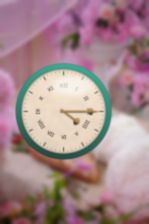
4:15
